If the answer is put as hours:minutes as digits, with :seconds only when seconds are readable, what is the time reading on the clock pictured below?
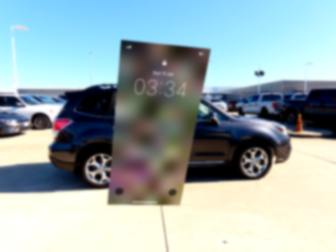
3:34
